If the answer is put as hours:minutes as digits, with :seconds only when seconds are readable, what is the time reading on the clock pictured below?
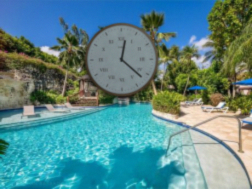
12:22
